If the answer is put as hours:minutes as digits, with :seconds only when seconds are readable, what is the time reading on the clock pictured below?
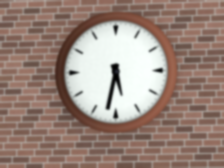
5:32
